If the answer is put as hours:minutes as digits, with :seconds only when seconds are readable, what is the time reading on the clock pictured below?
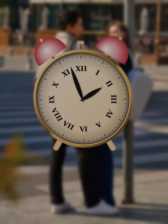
1:57
